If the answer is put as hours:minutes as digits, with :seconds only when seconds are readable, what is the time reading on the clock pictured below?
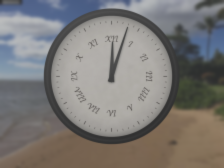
12:03
